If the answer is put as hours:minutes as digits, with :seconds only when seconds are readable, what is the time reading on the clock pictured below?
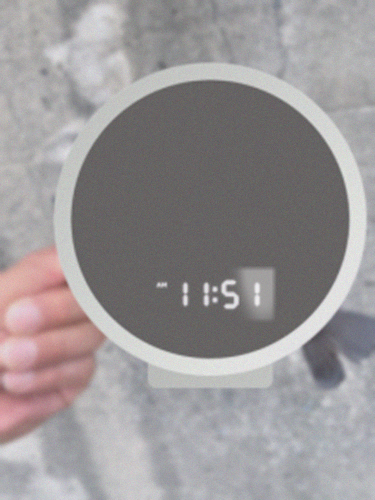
11:51
